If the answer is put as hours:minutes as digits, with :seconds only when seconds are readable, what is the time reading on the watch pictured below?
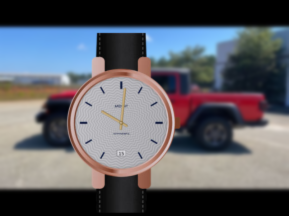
10:01
